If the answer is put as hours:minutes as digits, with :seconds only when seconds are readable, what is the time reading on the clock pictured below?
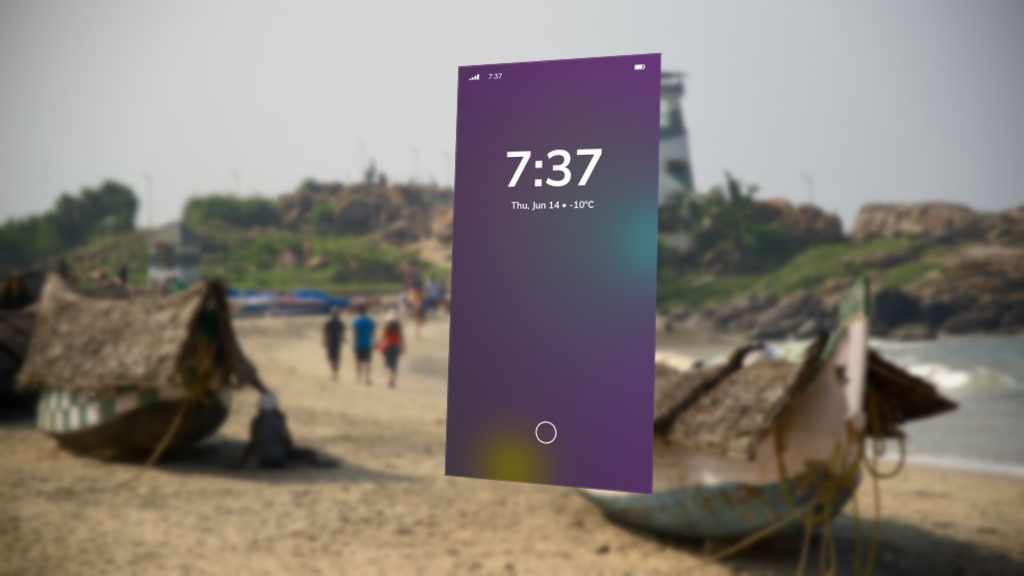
7:37
